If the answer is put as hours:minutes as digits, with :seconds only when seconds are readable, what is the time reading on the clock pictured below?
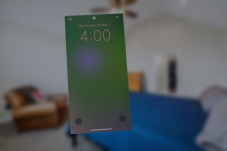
4:00
